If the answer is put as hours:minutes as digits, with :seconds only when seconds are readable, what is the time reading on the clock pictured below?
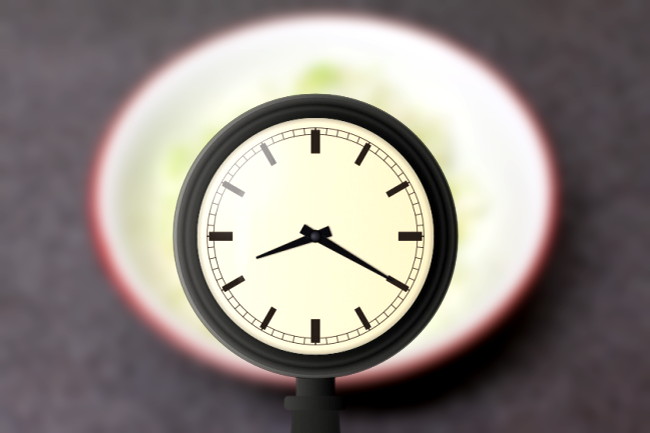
8:20
